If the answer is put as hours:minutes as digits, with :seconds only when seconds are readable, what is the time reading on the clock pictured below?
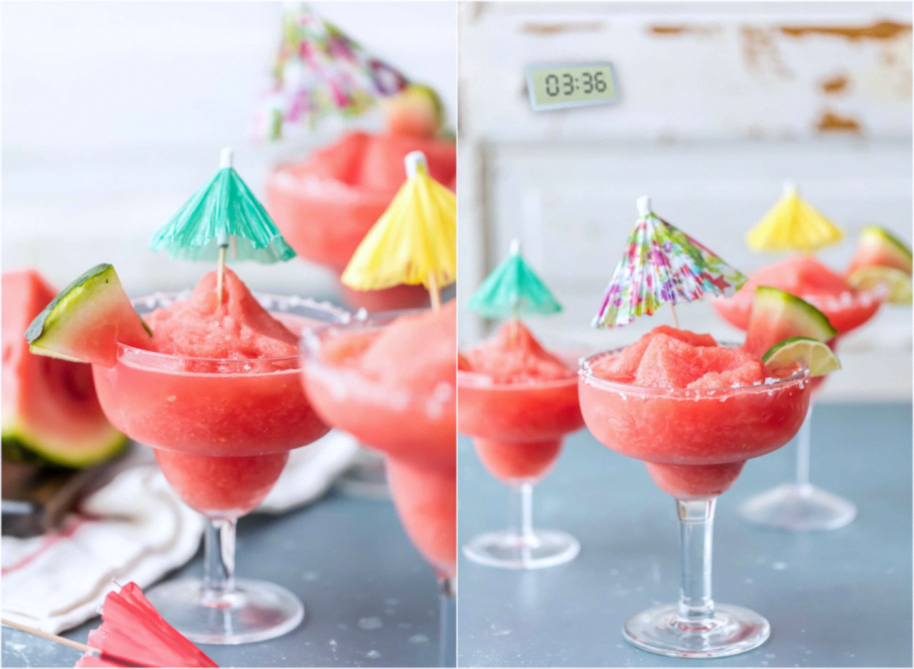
3:36
